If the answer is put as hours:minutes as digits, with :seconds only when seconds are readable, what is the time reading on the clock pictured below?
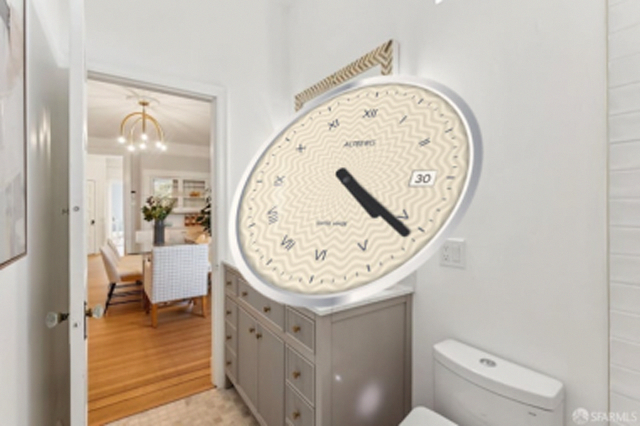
4:21
